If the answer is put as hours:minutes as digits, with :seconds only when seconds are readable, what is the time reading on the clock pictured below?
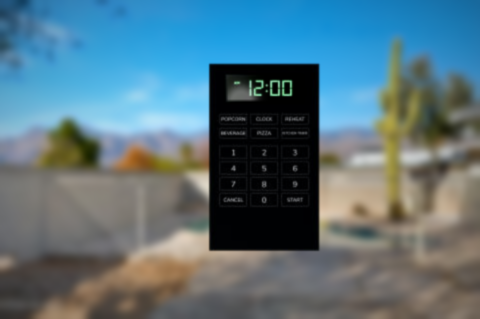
12:00
